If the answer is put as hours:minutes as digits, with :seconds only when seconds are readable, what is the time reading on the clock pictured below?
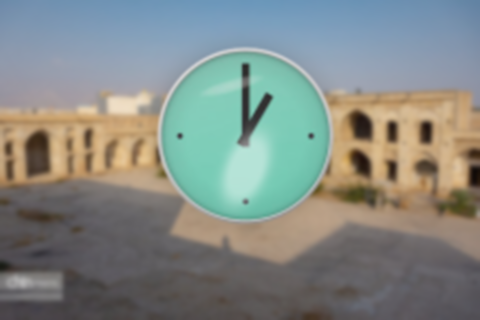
1:00
